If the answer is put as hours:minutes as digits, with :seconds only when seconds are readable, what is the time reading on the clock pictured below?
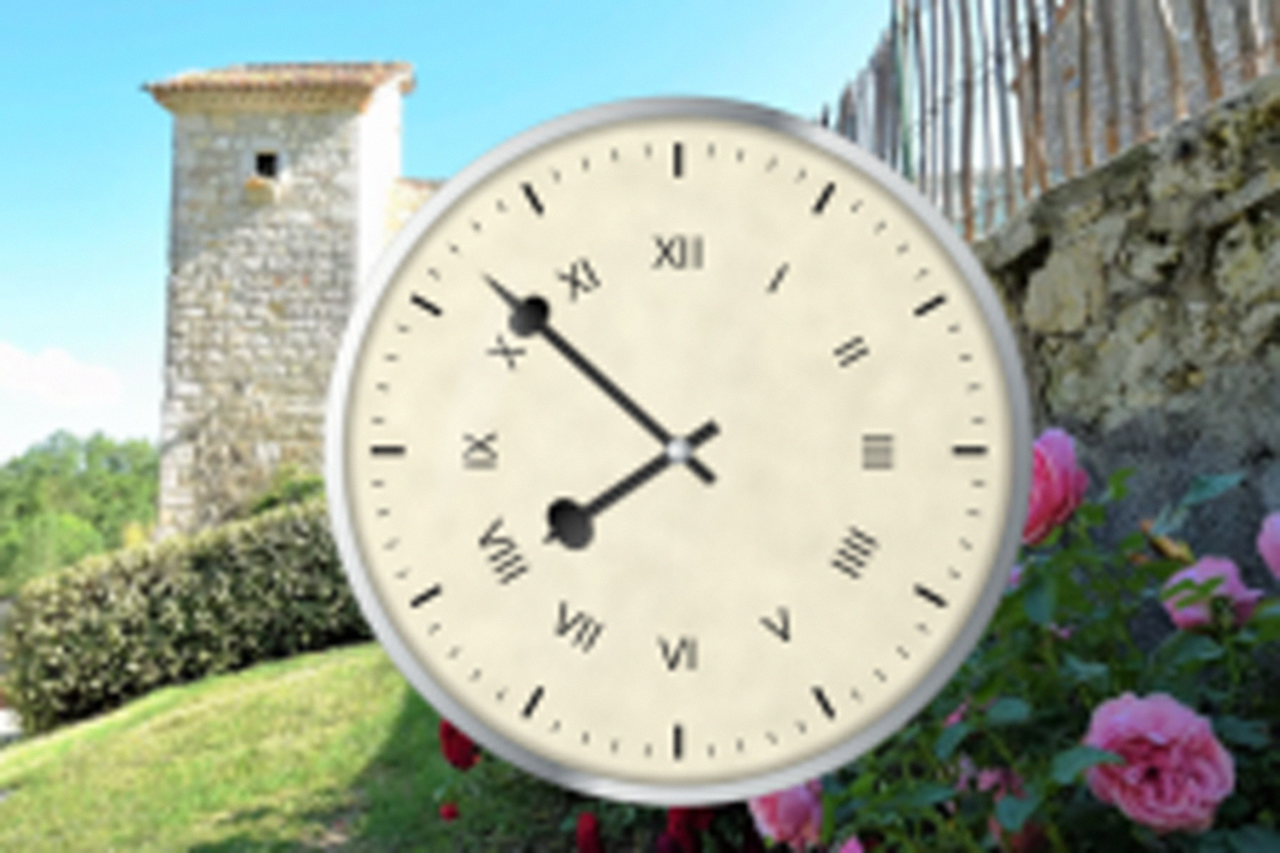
7:52
